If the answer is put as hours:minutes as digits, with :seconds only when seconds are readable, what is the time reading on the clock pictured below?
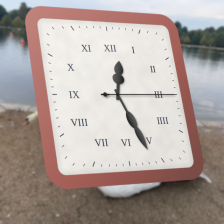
12:26:15
